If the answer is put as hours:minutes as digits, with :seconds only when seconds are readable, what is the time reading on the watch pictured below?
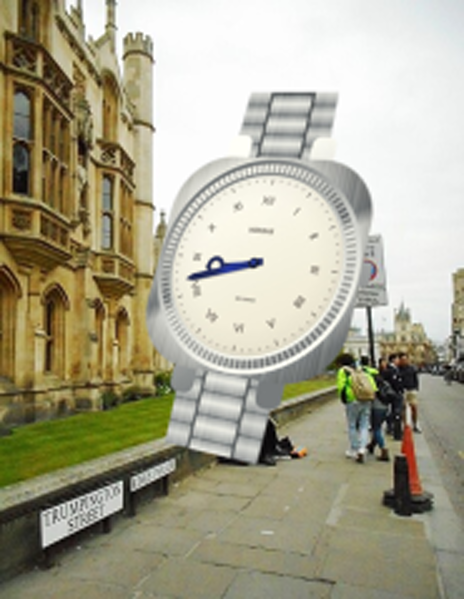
8:42
